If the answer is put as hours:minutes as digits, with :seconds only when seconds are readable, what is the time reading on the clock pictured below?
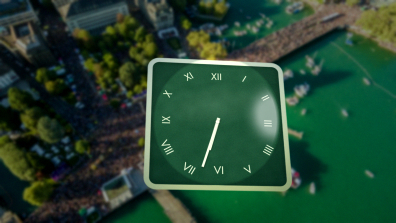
6:33
